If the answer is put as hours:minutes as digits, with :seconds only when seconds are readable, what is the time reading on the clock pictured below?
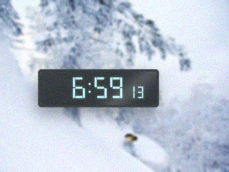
6:59:13
